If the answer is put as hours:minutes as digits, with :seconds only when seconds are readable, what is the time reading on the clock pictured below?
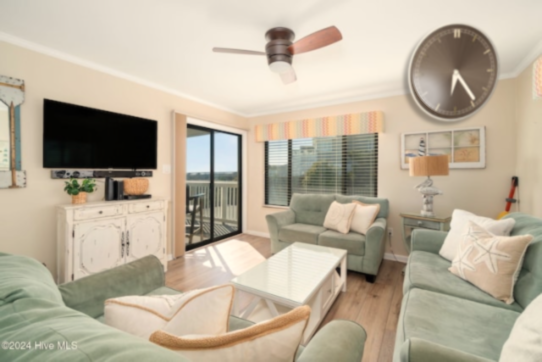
6:24
